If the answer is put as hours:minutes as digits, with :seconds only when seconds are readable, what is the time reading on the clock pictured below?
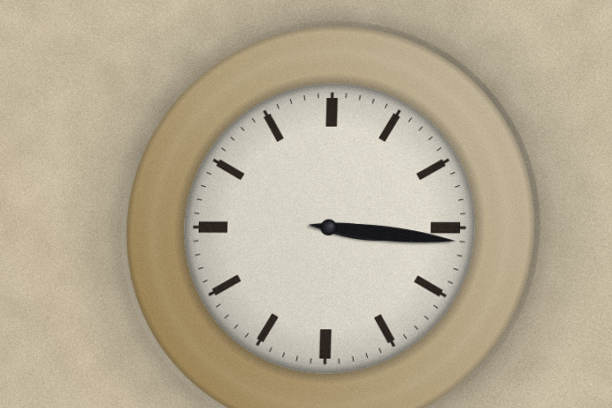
3:16
